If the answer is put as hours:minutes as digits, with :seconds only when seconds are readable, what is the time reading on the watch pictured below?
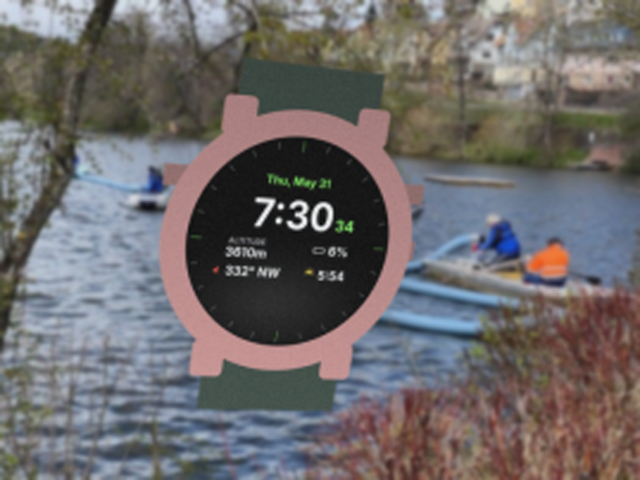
7:30
